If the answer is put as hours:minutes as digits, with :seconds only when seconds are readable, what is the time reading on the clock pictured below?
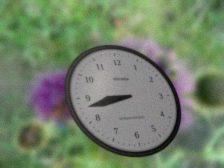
8:43
